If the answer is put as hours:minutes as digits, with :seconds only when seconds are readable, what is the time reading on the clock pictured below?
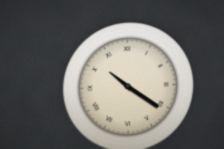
10:21
